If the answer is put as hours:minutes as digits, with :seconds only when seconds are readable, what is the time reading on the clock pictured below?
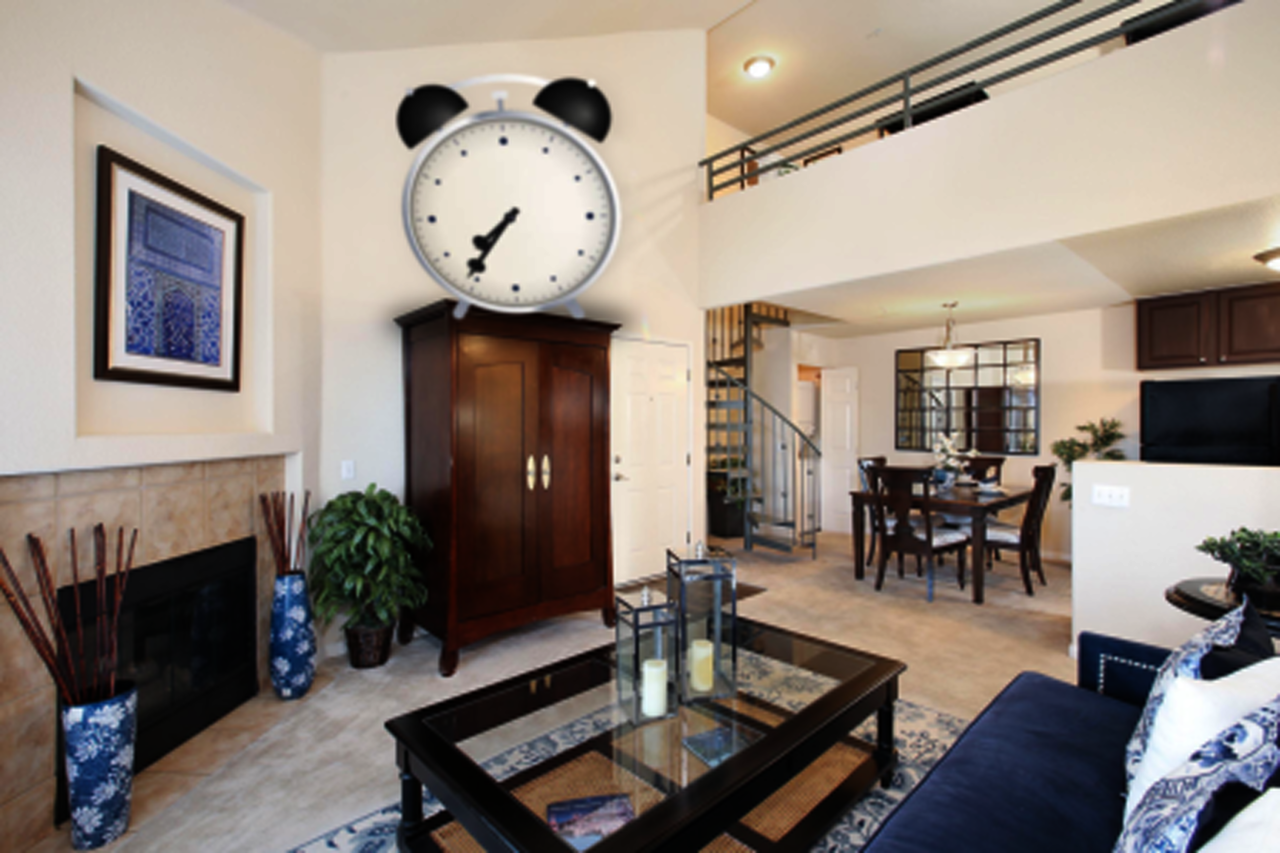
7:36
